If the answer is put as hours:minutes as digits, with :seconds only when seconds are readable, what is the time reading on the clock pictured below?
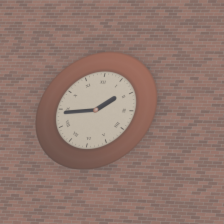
1:44
